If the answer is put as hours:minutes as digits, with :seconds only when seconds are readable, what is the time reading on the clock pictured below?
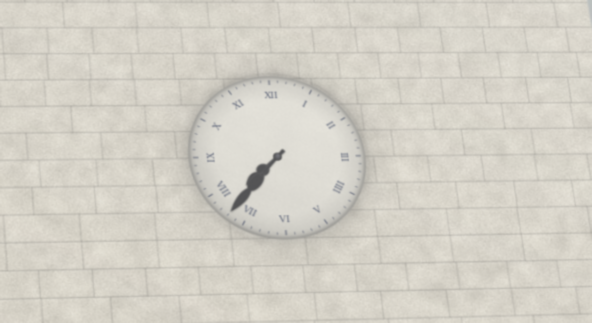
7:37
